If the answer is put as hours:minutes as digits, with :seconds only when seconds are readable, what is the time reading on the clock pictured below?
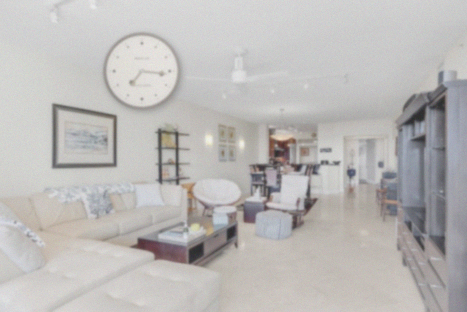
7:16
